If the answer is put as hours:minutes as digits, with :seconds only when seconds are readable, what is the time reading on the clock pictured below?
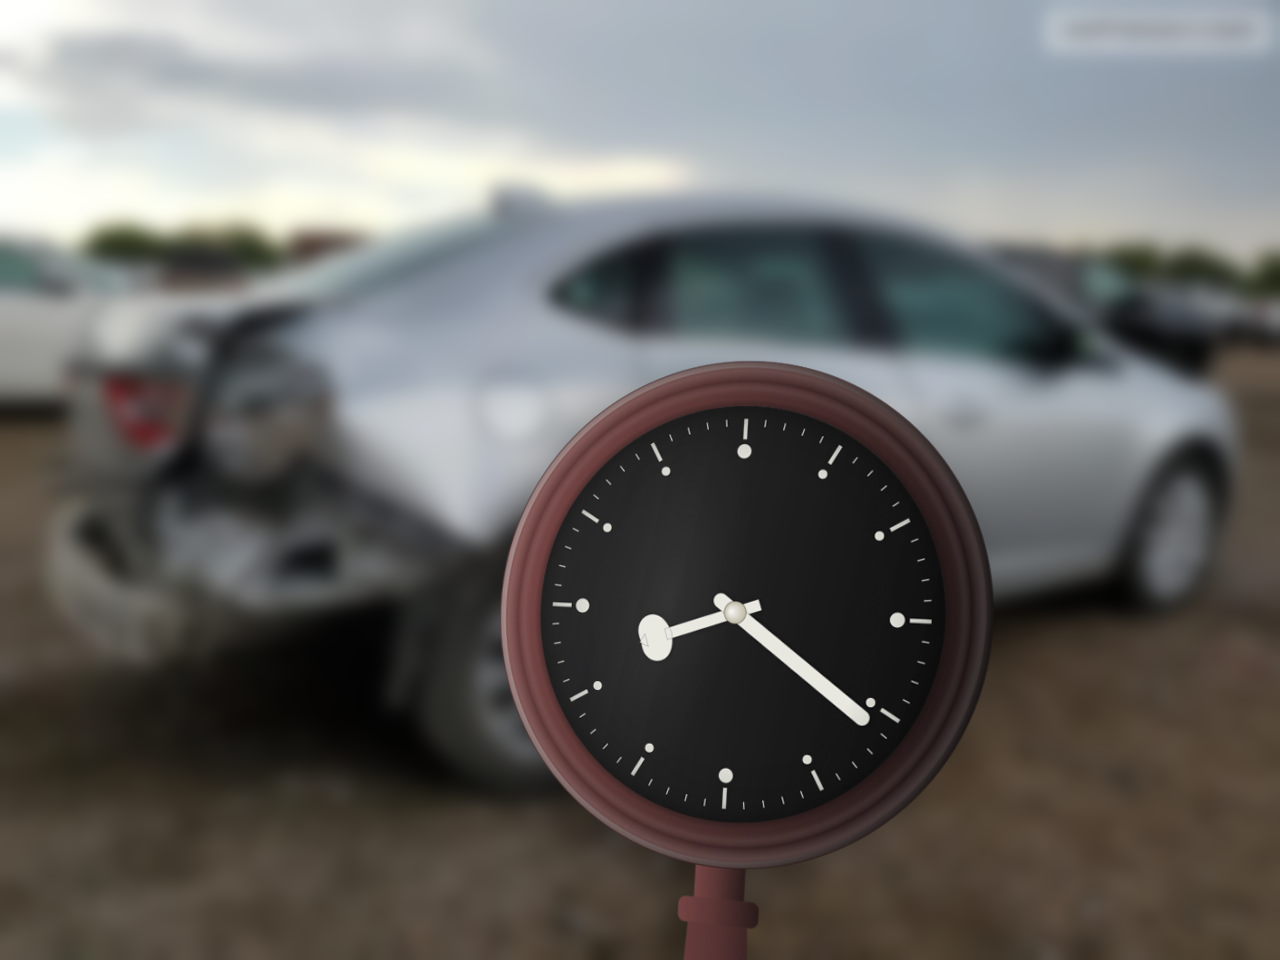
8:21
